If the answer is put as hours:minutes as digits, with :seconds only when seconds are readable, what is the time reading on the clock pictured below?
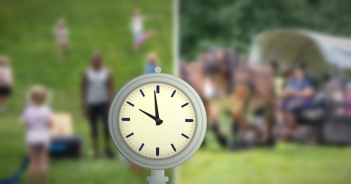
9:59
